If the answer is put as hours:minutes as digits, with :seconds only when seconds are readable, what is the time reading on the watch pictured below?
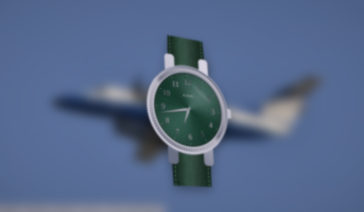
6:43
